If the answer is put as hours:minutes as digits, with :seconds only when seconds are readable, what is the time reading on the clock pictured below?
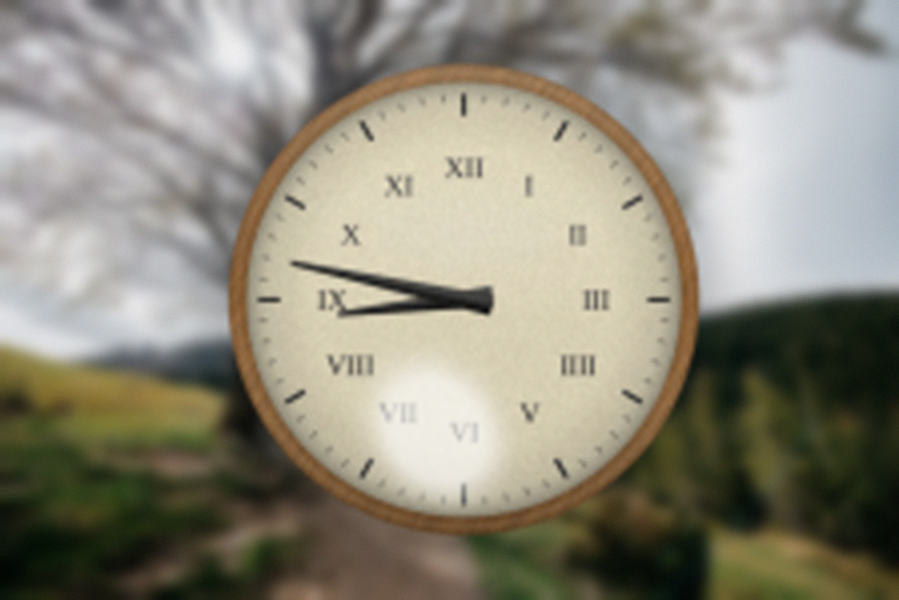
8:47
